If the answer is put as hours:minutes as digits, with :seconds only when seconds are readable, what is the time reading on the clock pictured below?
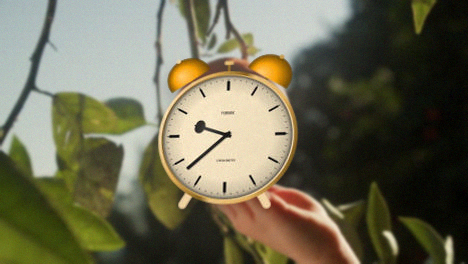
9:38
